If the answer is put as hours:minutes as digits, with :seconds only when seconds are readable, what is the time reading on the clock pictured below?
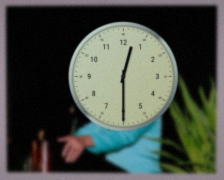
12:30
